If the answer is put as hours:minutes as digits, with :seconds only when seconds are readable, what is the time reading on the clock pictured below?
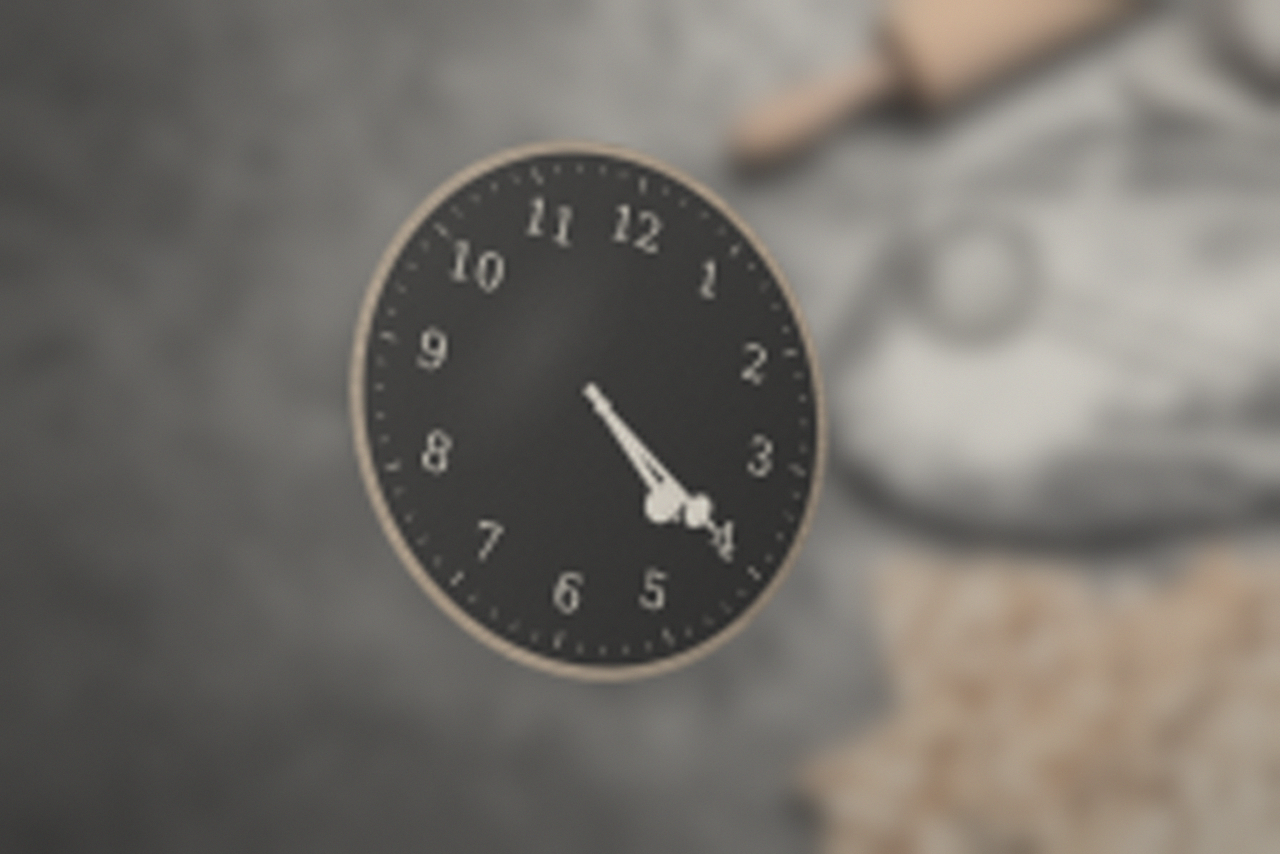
4:20
